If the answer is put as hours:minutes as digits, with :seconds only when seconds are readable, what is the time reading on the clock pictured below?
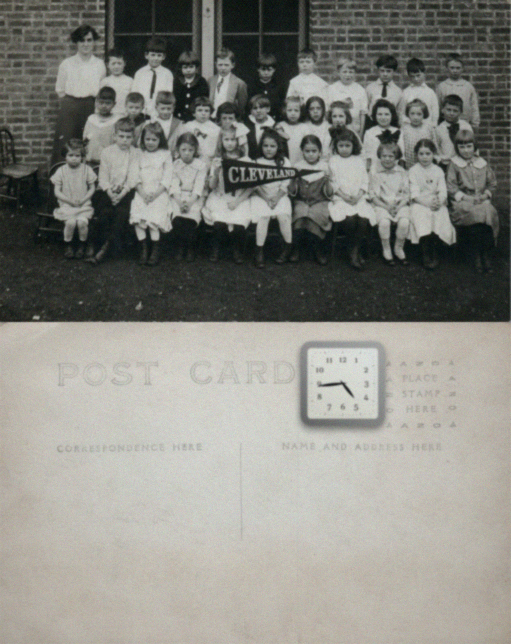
4:44
